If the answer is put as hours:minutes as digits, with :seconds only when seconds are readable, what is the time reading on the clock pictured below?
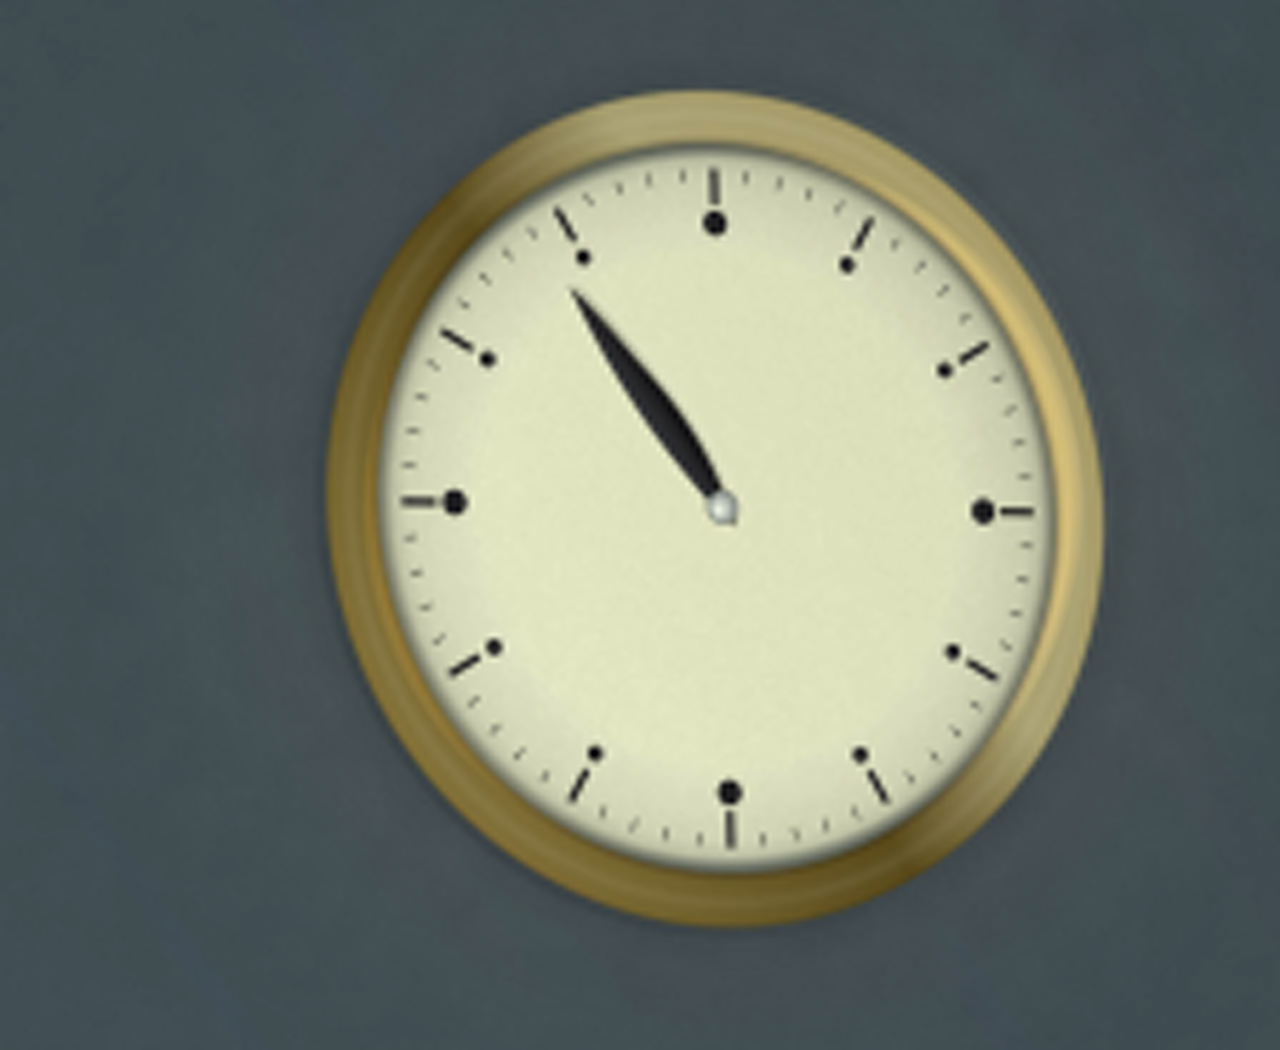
10:54
